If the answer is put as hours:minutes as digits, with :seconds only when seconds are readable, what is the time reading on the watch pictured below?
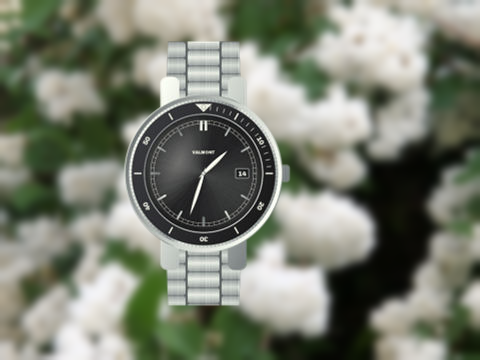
1:33
